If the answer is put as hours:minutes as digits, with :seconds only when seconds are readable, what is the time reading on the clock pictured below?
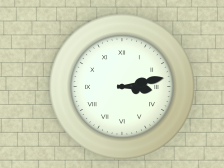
3:13
